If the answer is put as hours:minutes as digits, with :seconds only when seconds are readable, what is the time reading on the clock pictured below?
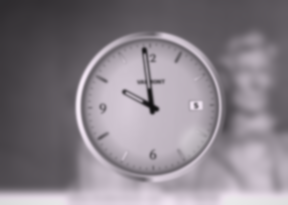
9:59
